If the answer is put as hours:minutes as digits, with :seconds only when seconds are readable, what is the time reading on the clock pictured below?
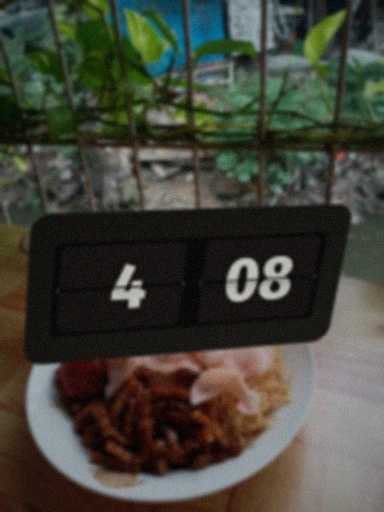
4:08
